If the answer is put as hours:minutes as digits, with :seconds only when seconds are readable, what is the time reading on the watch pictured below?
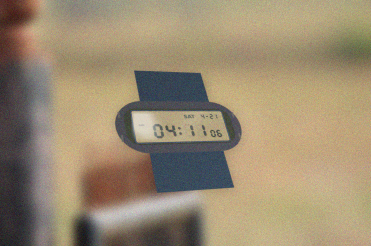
4:11:06
